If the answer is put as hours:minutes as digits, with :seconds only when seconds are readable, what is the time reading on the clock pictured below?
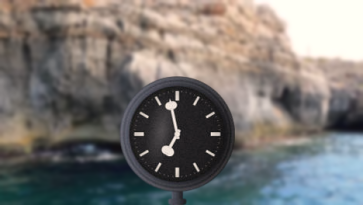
6:58
